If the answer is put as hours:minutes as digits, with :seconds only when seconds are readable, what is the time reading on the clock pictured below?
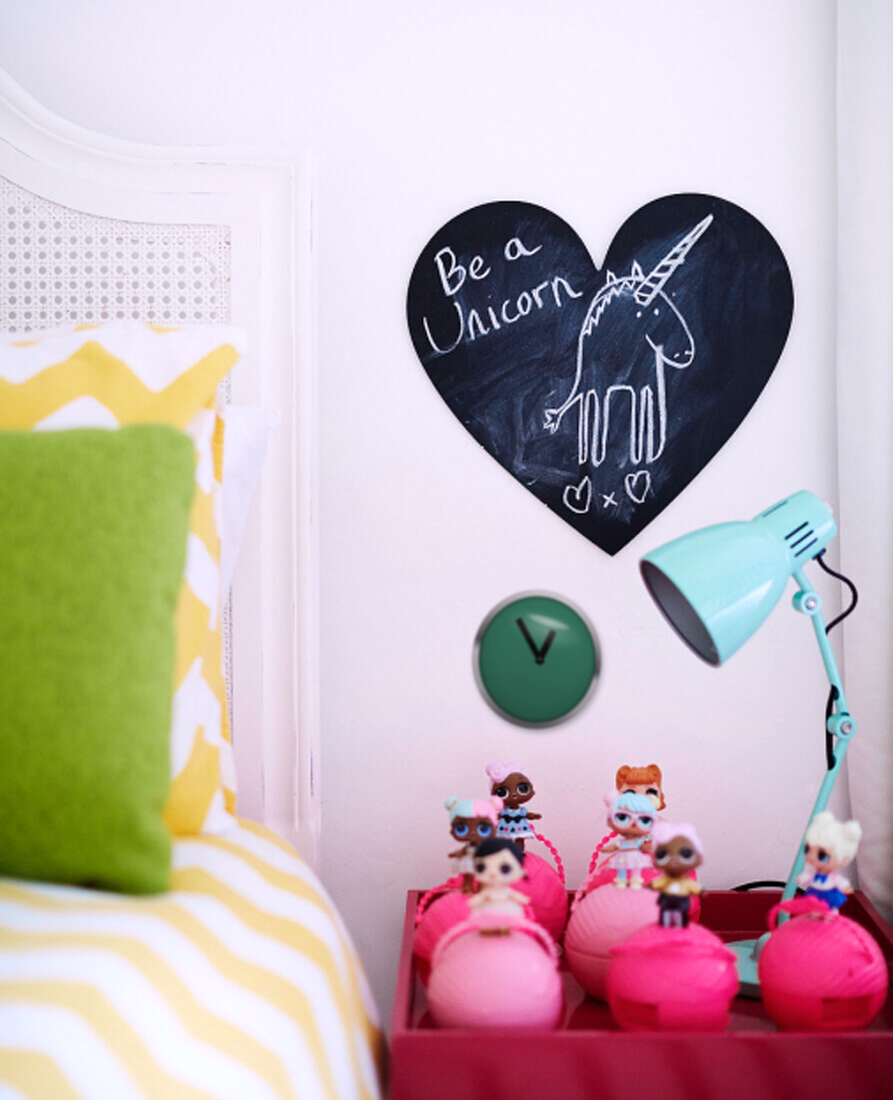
12:55
